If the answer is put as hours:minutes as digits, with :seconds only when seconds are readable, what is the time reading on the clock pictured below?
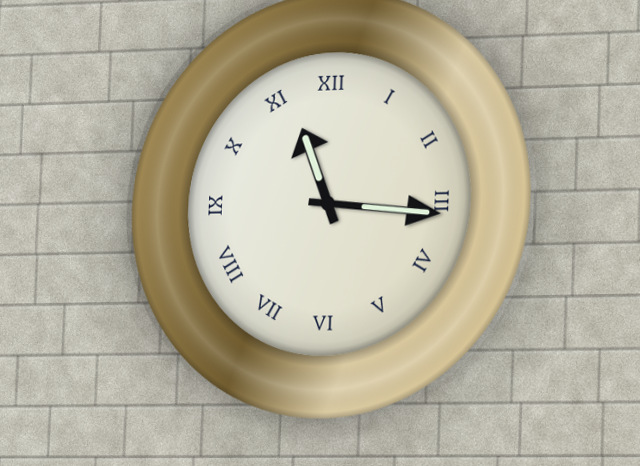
11:16
